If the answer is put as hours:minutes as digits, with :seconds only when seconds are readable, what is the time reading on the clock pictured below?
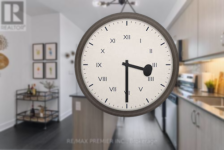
3:30
